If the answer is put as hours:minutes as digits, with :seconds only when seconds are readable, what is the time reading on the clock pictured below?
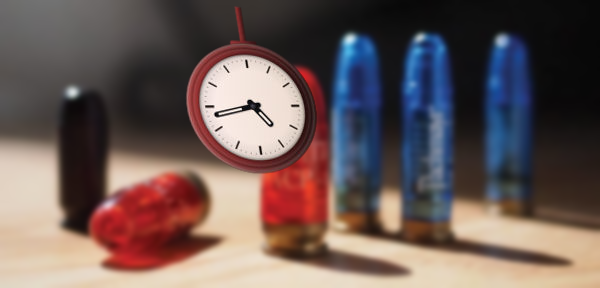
4:43
